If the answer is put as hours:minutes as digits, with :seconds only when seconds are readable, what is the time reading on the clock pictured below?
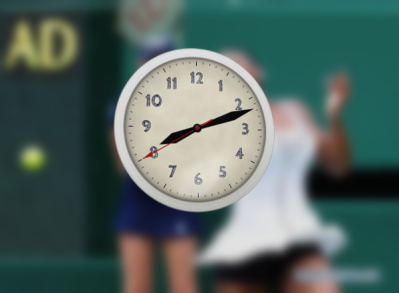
8:11:40
